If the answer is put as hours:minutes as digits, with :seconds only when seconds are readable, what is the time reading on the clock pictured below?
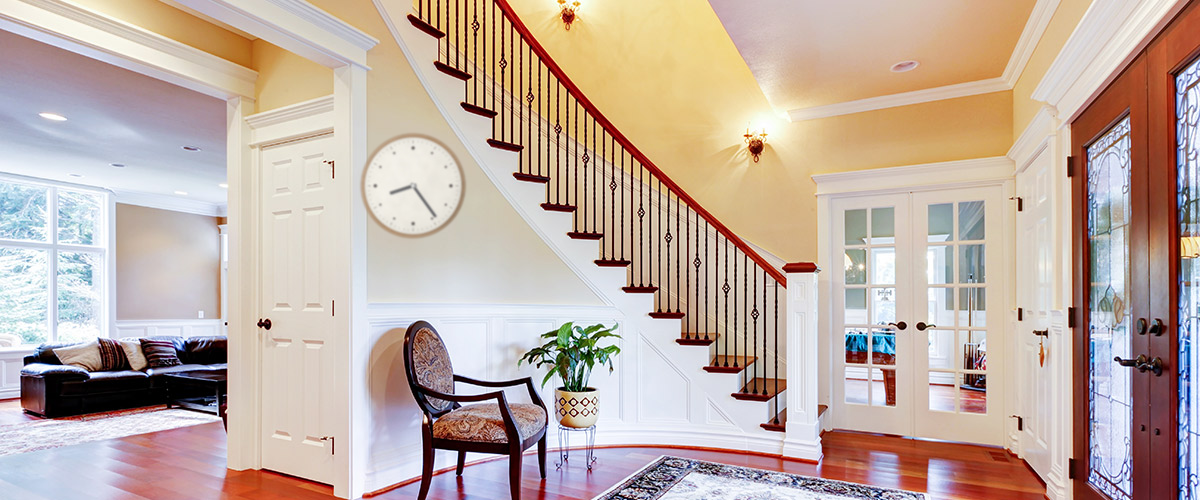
8:24
